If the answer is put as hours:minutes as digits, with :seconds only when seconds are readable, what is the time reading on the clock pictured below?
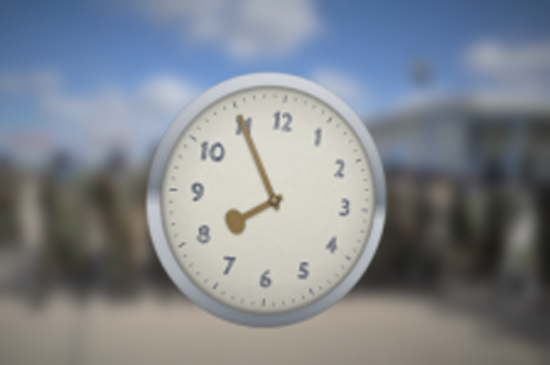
7:55
